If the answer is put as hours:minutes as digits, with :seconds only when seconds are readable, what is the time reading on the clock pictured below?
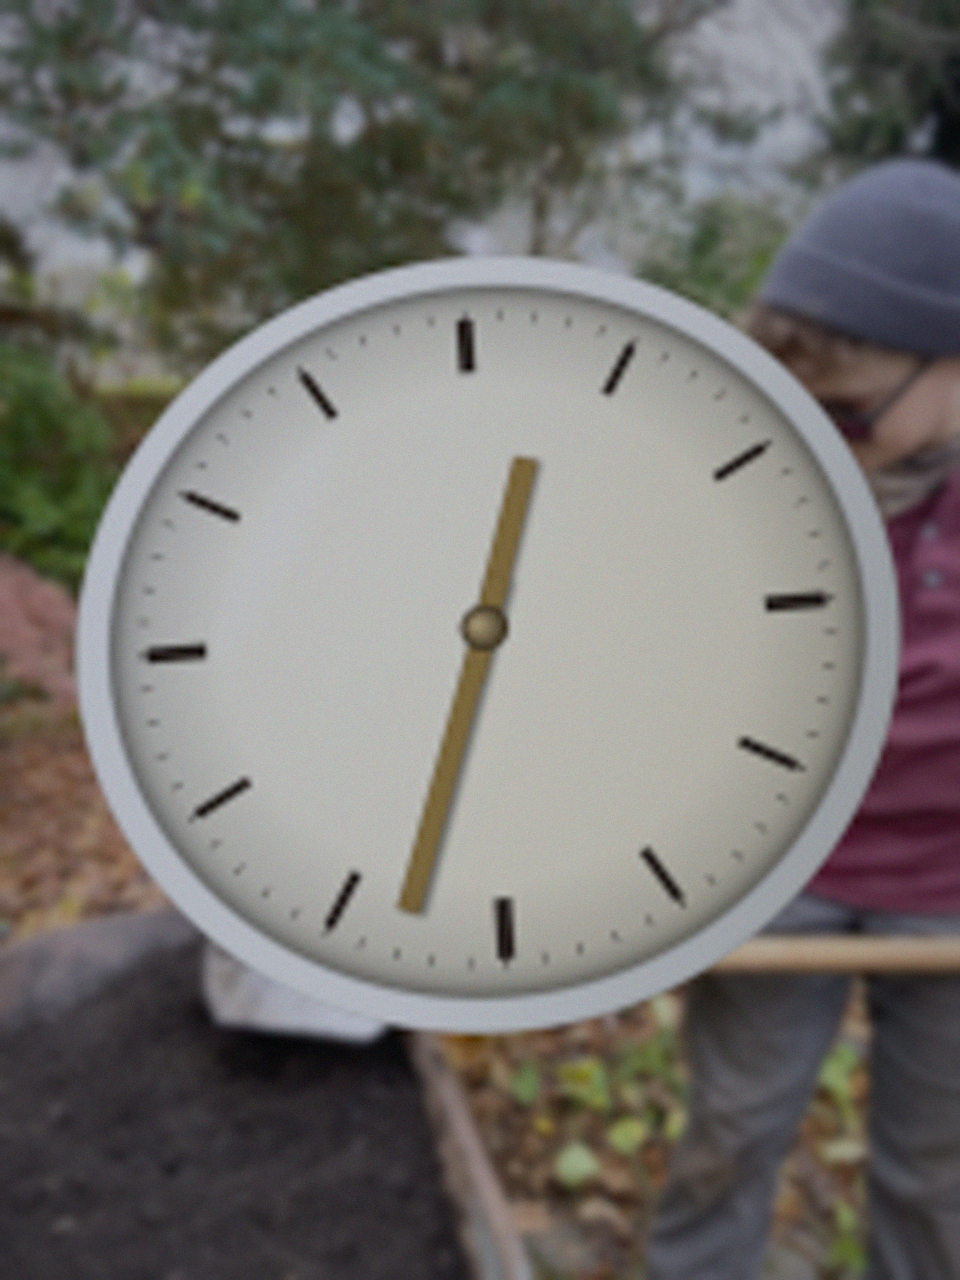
12:33
